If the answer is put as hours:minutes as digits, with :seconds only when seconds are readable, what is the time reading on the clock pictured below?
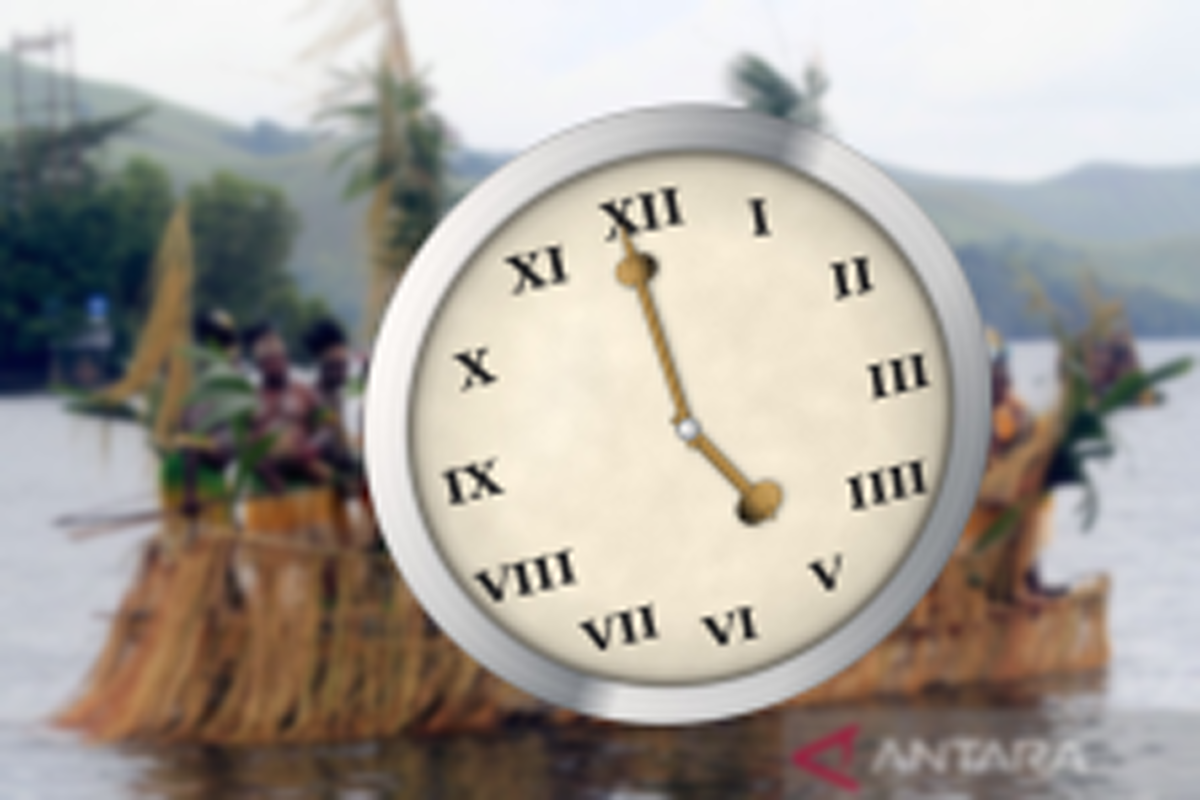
4:59
